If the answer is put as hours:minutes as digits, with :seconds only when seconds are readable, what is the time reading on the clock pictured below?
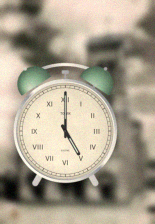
5:00
